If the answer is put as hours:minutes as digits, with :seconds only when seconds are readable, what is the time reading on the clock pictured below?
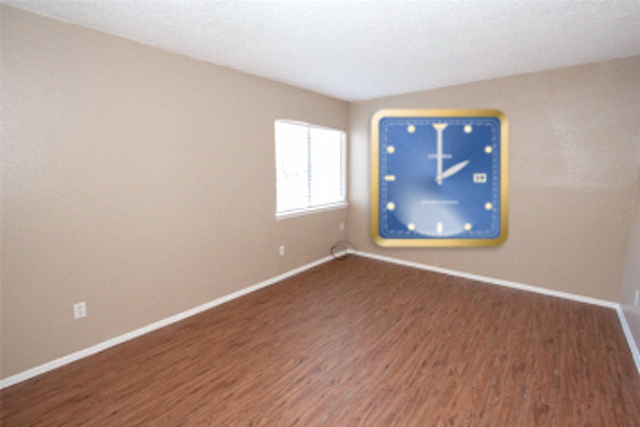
2:00
